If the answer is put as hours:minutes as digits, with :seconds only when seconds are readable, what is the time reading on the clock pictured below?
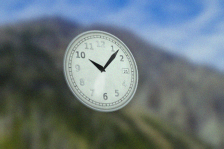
10:07
